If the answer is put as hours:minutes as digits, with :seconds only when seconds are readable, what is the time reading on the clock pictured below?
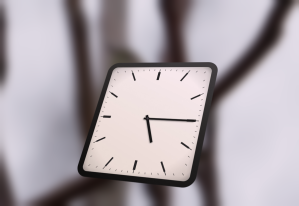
5:15
